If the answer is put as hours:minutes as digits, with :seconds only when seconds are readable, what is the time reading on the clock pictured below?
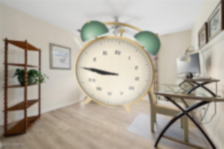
8:45
